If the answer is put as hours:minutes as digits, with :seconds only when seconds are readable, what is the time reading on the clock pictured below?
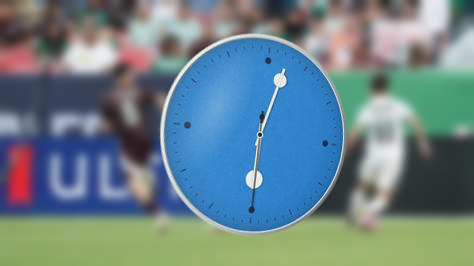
6:02:30
